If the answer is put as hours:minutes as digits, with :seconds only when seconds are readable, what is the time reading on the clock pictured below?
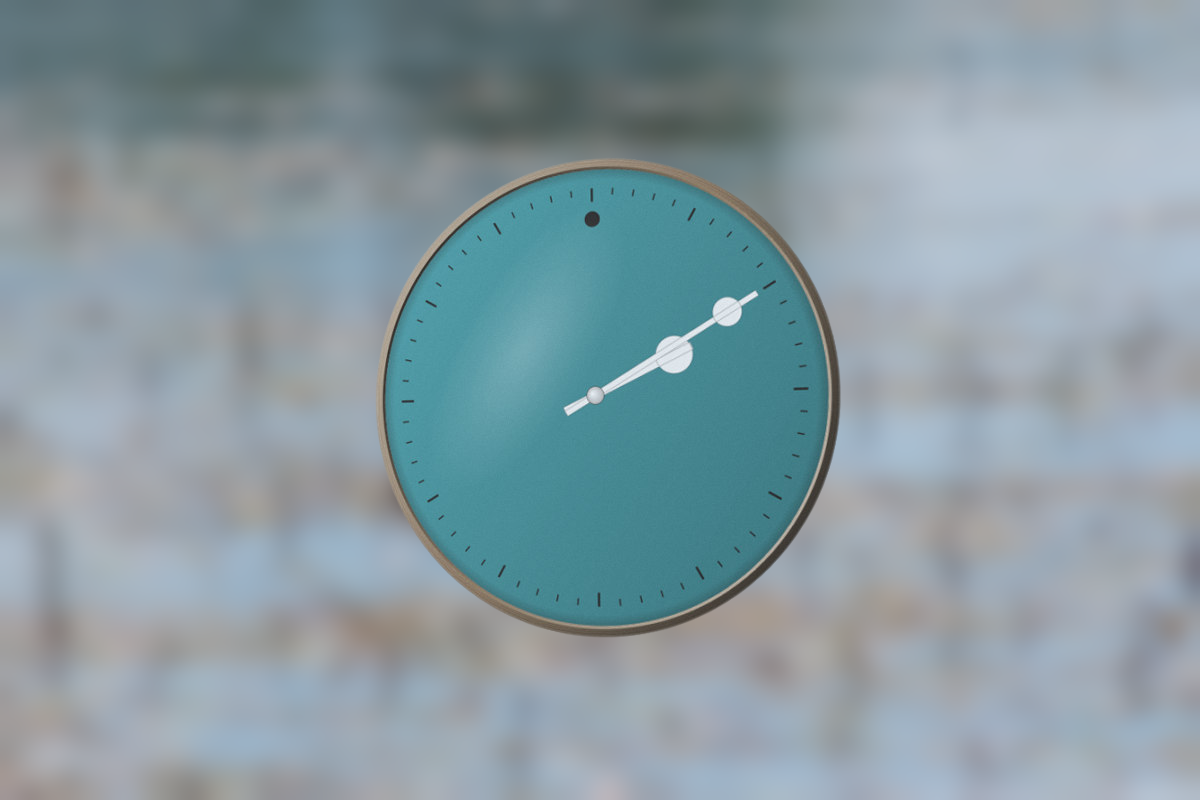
2:10
